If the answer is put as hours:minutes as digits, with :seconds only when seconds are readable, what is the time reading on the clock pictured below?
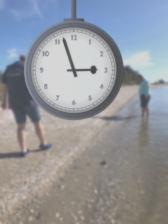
2:57
